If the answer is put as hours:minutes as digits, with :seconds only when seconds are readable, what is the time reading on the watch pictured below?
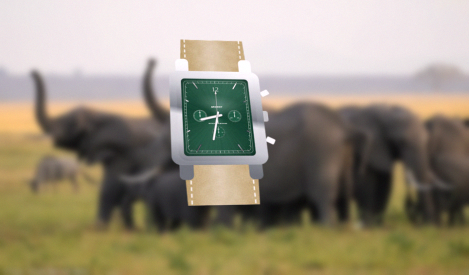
8:32
